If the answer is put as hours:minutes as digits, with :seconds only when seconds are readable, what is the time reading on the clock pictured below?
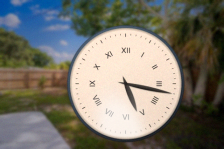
5:17
